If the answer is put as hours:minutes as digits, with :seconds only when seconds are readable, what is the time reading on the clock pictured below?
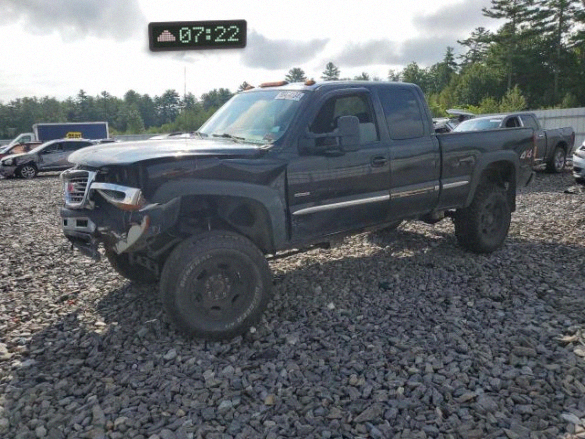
7:22
